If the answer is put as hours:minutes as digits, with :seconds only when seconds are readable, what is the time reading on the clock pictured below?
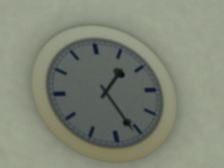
1:26
